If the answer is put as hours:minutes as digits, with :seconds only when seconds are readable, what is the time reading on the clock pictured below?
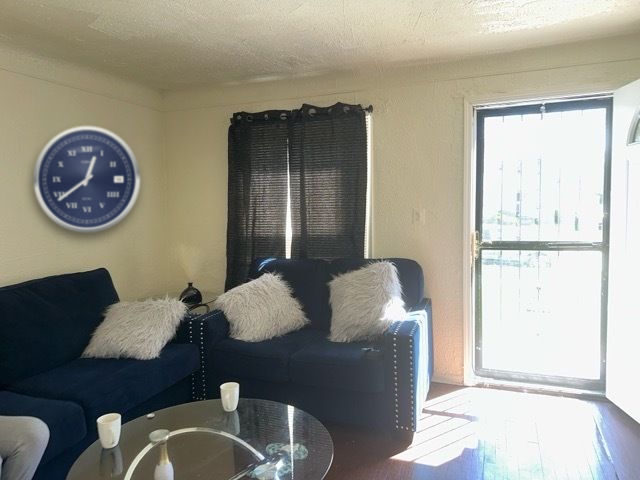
12:39
